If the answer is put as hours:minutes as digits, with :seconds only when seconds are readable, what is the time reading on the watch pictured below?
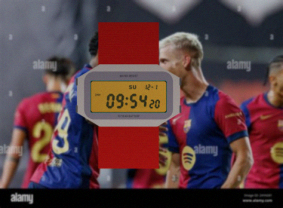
9:54:20
